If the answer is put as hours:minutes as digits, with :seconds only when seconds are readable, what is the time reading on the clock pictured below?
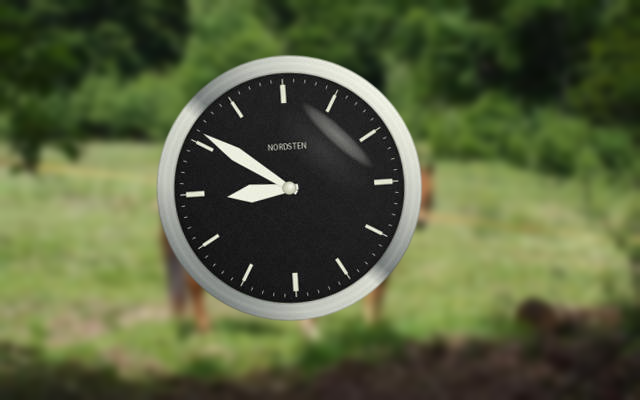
8:51
